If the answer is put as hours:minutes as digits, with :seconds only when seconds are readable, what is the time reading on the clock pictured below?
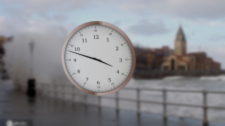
3:48
